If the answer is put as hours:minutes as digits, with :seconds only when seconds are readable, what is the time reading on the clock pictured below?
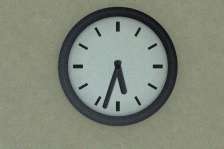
5:33
